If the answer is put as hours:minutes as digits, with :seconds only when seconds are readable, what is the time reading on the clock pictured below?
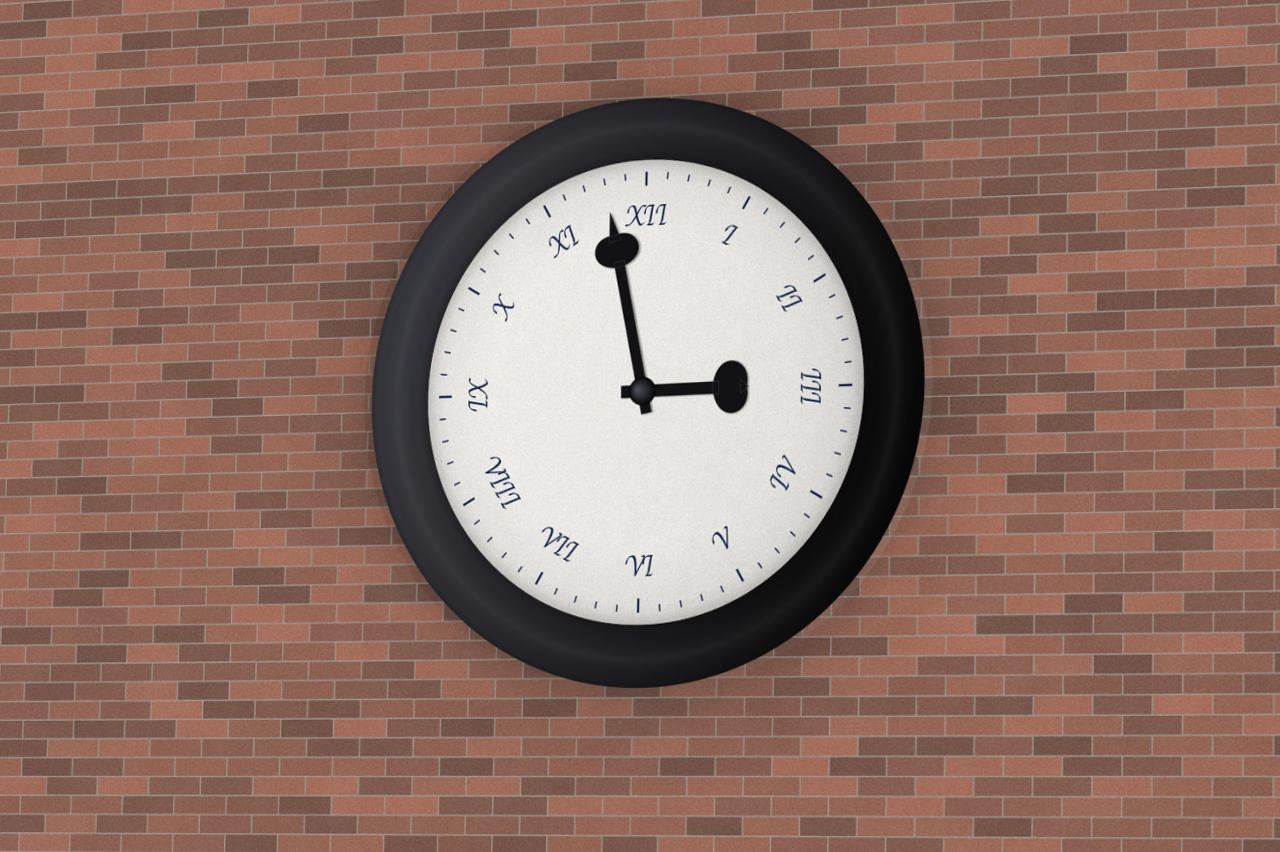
2:58
